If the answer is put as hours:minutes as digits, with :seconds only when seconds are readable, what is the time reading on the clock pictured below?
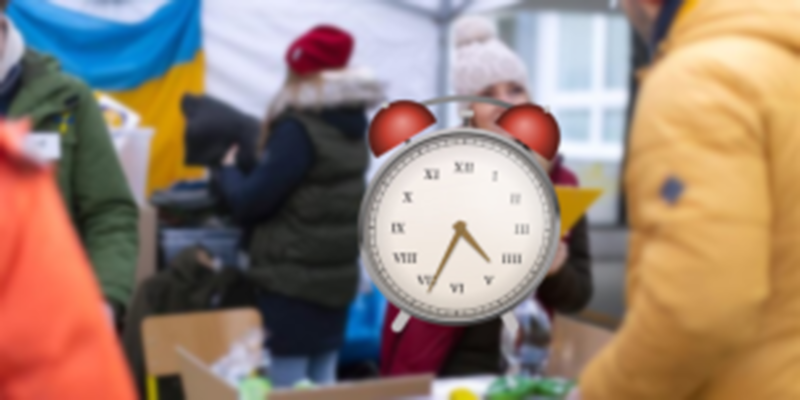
4:34
